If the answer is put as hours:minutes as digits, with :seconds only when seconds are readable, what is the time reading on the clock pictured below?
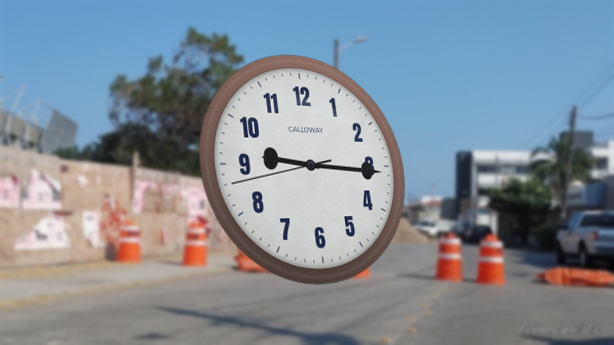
9:15:43
